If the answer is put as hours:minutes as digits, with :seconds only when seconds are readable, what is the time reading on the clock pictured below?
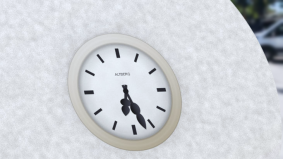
6:27
